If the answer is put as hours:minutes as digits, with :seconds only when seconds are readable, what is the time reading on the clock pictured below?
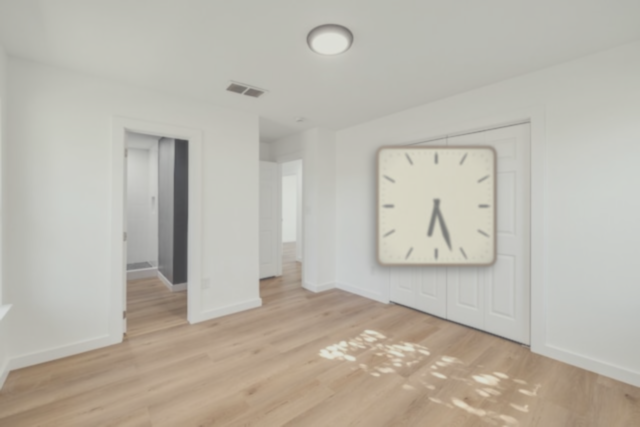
6:27
